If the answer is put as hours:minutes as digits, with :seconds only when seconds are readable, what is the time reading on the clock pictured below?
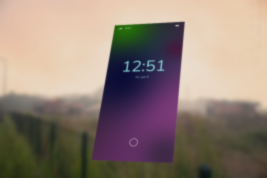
12:51
